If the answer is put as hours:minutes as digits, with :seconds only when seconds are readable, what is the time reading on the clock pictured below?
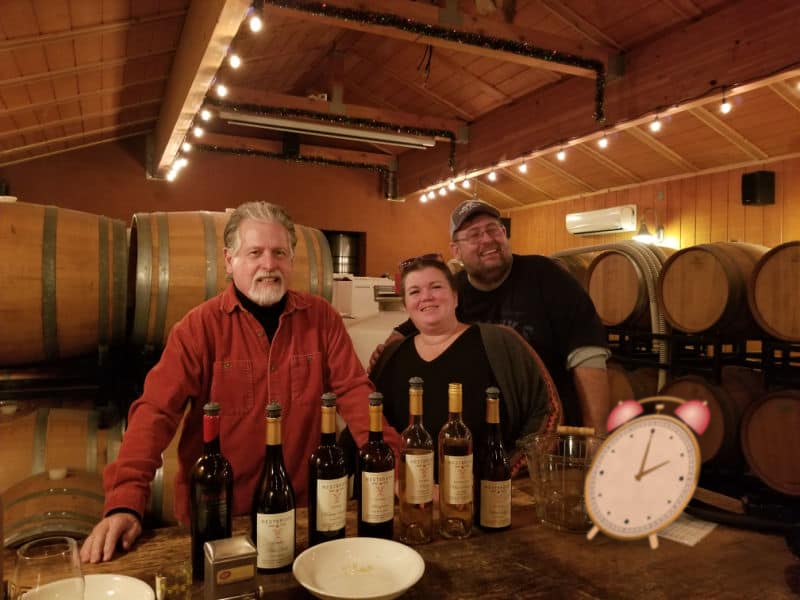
2:00
